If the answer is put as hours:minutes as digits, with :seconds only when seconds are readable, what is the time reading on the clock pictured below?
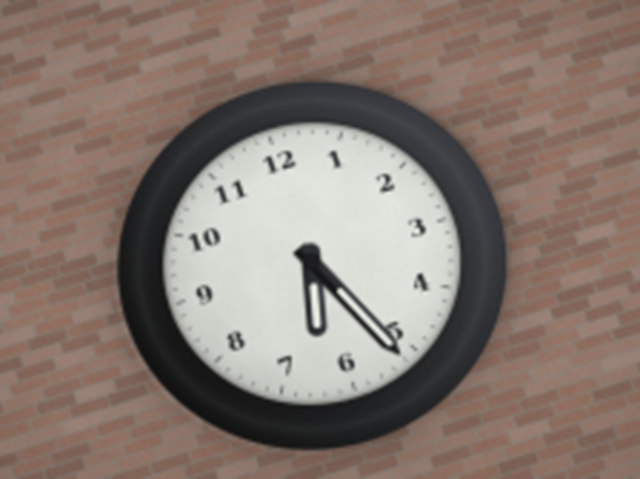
6:26
